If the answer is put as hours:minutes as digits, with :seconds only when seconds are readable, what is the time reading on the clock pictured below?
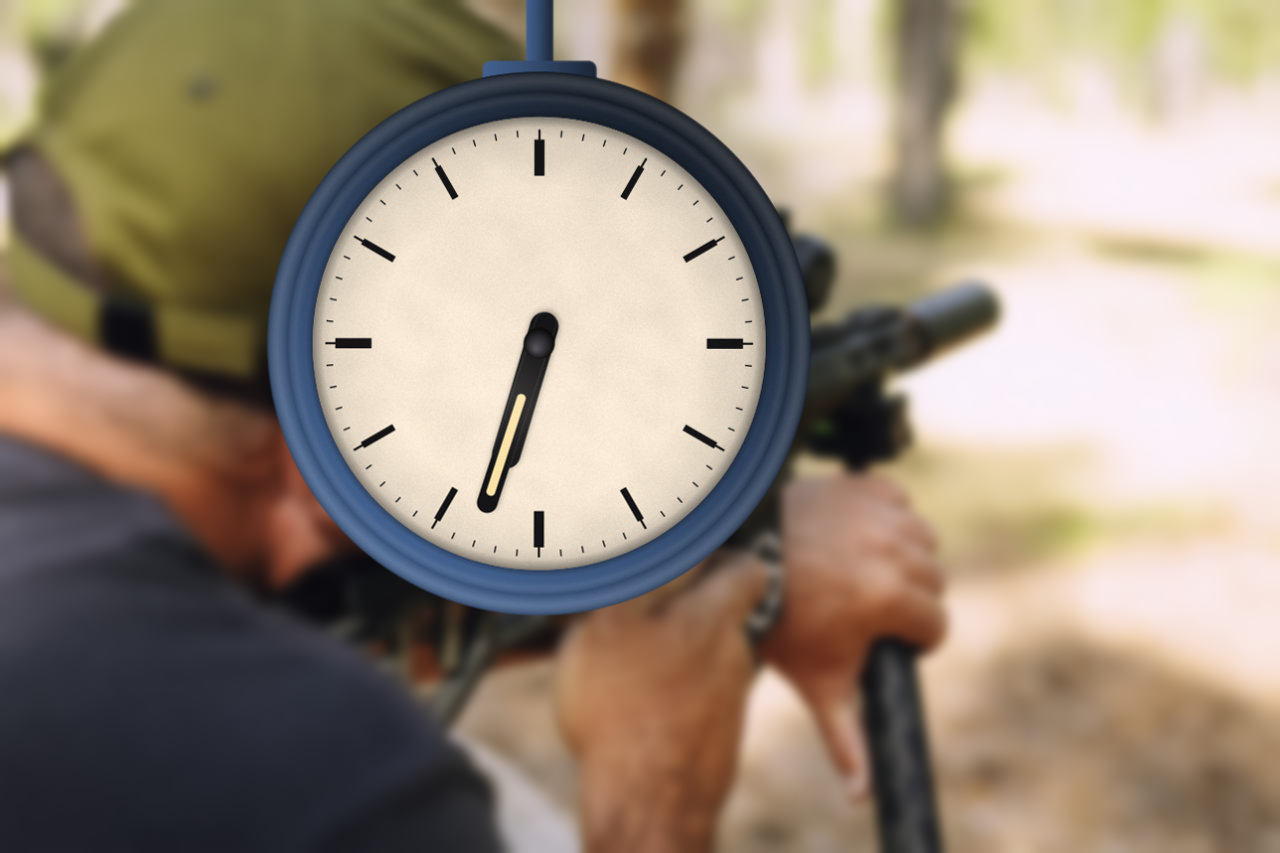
6:33
